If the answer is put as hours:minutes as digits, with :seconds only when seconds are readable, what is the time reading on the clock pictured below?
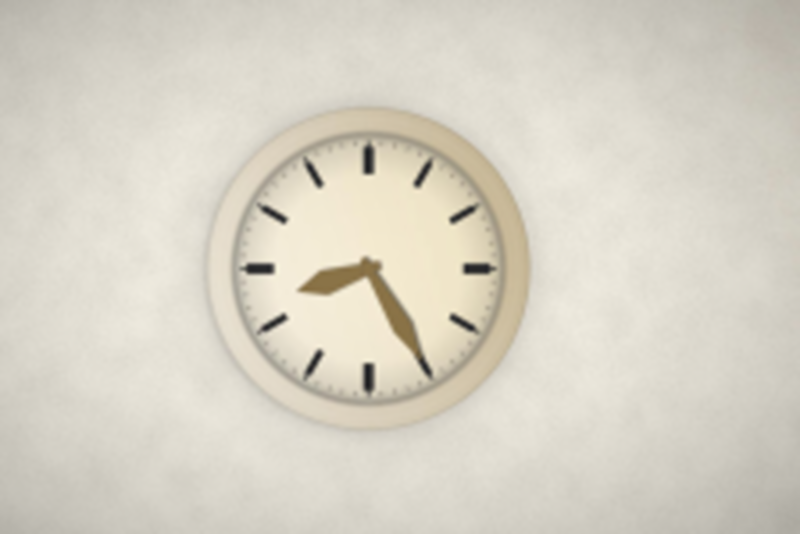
8:25
